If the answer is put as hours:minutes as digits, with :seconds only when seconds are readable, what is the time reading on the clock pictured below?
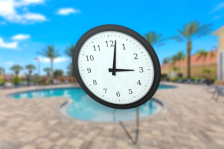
3:02
